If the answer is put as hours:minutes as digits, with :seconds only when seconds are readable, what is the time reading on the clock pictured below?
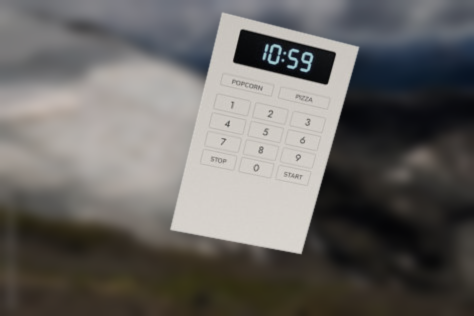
10:59
